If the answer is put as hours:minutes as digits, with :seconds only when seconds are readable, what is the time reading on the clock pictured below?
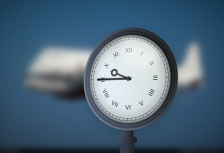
9:45
